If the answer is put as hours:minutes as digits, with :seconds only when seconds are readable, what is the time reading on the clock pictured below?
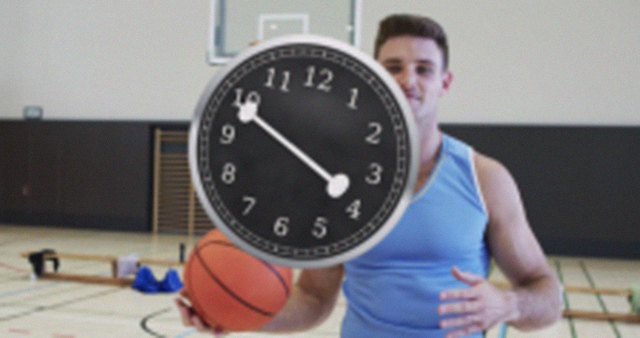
3:49
